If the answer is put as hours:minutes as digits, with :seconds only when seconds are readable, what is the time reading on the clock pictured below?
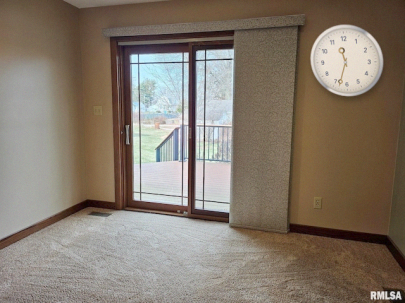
11:33
